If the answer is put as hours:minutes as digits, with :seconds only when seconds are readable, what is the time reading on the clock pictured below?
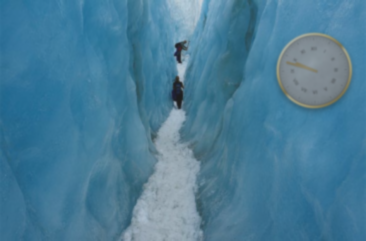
9:48
